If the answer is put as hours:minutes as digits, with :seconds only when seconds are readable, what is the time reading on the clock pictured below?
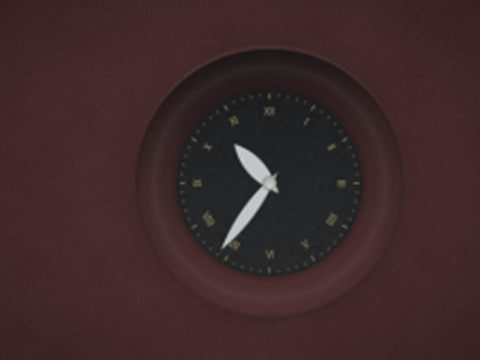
10:36
